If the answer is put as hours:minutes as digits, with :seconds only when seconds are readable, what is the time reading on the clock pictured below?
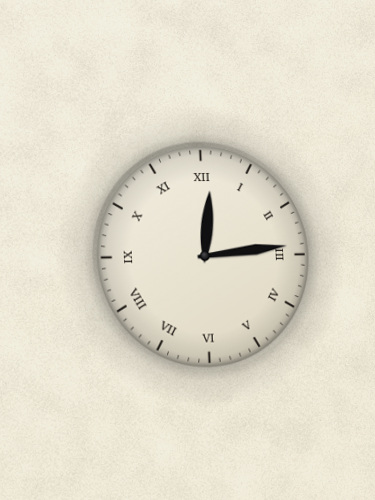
12:14
